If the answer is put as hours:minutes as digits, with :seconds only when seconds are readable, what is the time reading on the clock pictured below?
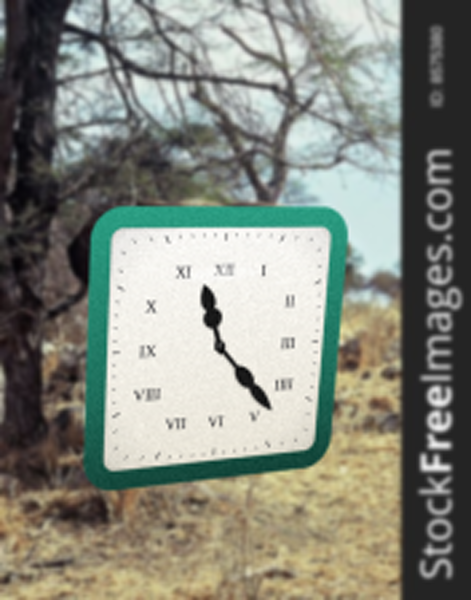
11:23
